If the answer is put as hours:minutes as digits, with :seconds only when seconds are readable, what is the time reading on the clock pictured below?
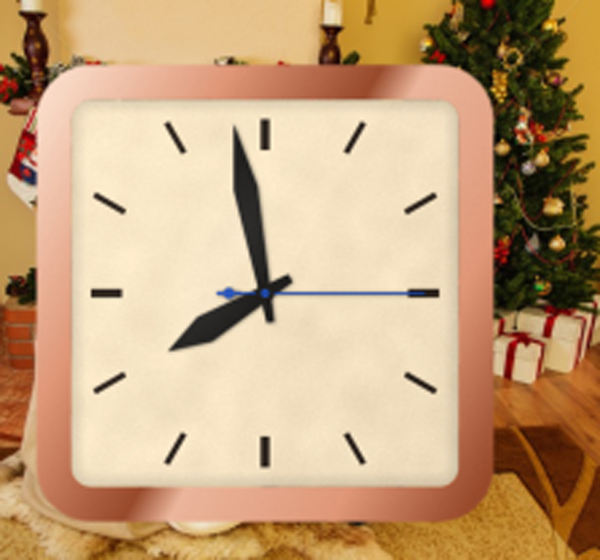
7:58:15
